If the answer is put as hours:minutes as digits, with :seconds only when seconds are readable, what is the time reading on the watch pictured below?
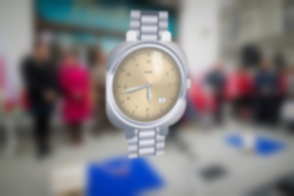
5:43
